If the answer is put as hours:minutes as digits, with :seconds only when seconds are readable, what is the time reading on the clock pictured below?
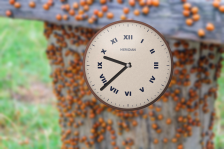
9:38
